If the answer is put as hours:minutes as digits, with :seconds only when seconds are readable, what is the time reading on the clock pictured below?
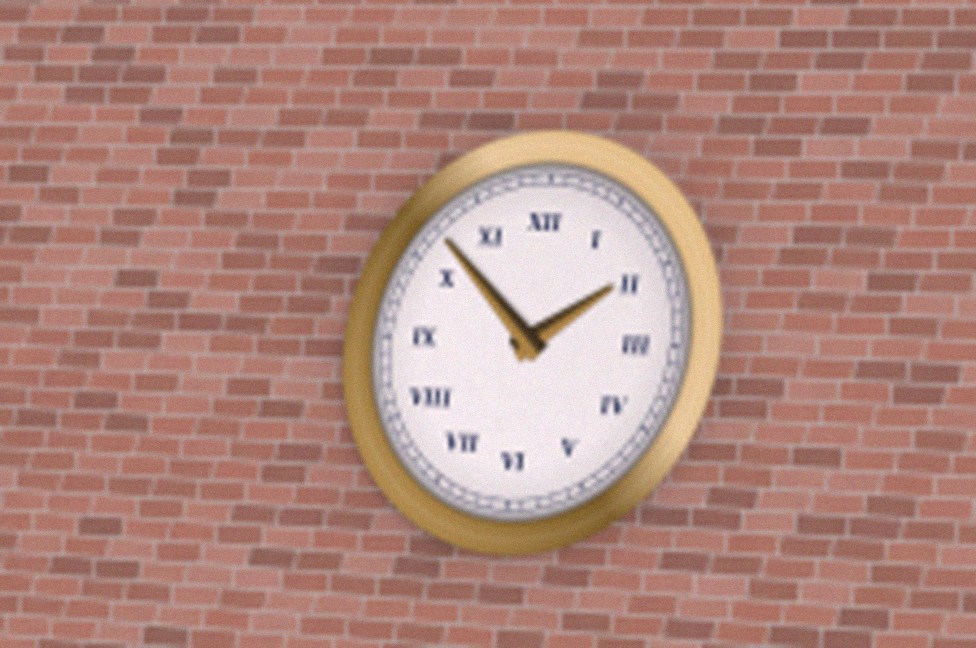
1:52
